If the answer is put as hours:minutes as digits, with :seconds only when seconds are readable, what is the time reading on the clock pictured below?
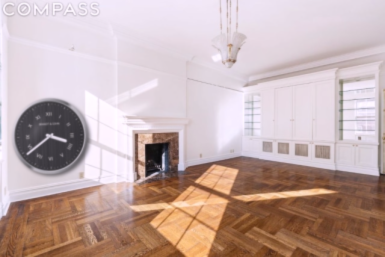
3:39
